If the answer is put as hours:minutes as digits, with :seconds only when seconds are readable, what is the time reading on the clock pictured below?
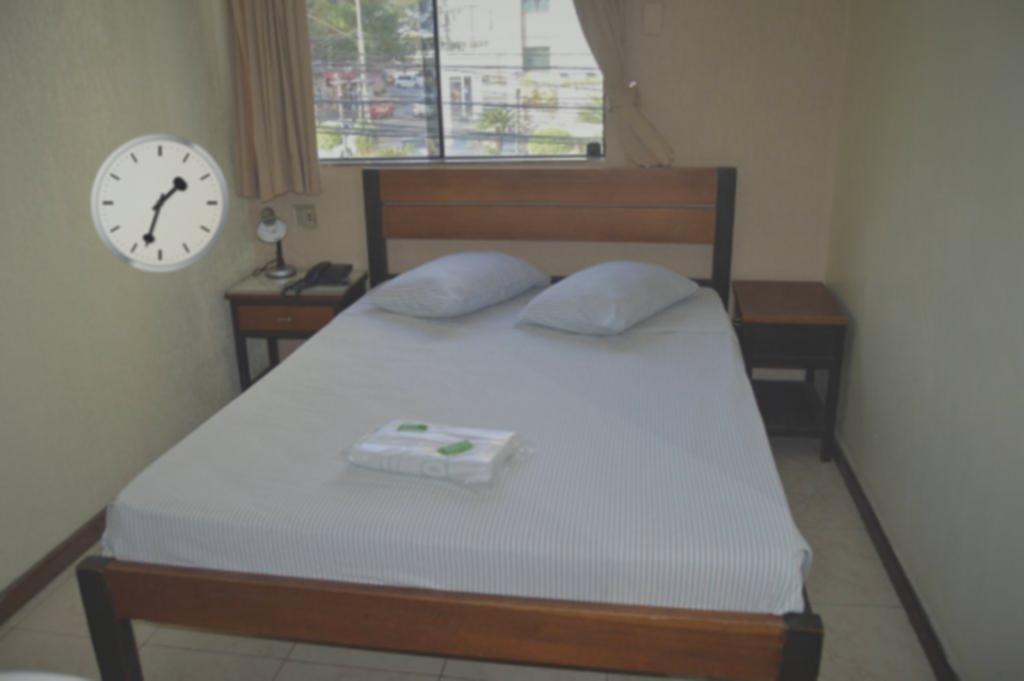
1:33
